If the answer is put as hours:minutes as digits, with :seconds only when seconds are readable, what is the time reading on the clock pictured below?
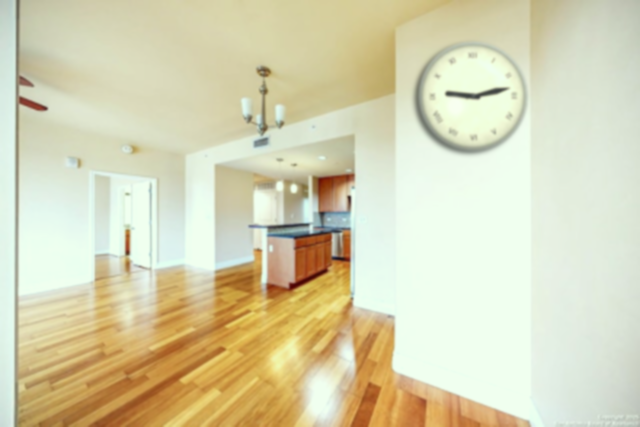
9:13
